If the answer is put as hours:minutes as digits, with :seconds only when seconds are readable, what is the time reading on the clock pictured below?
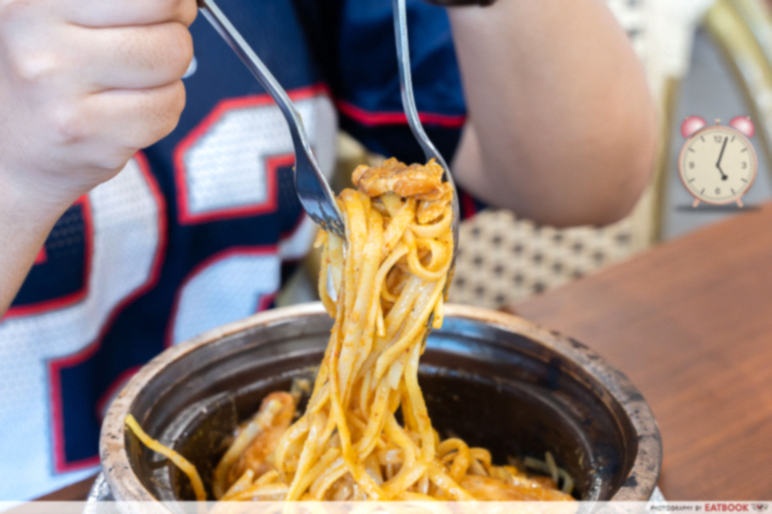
5:03
